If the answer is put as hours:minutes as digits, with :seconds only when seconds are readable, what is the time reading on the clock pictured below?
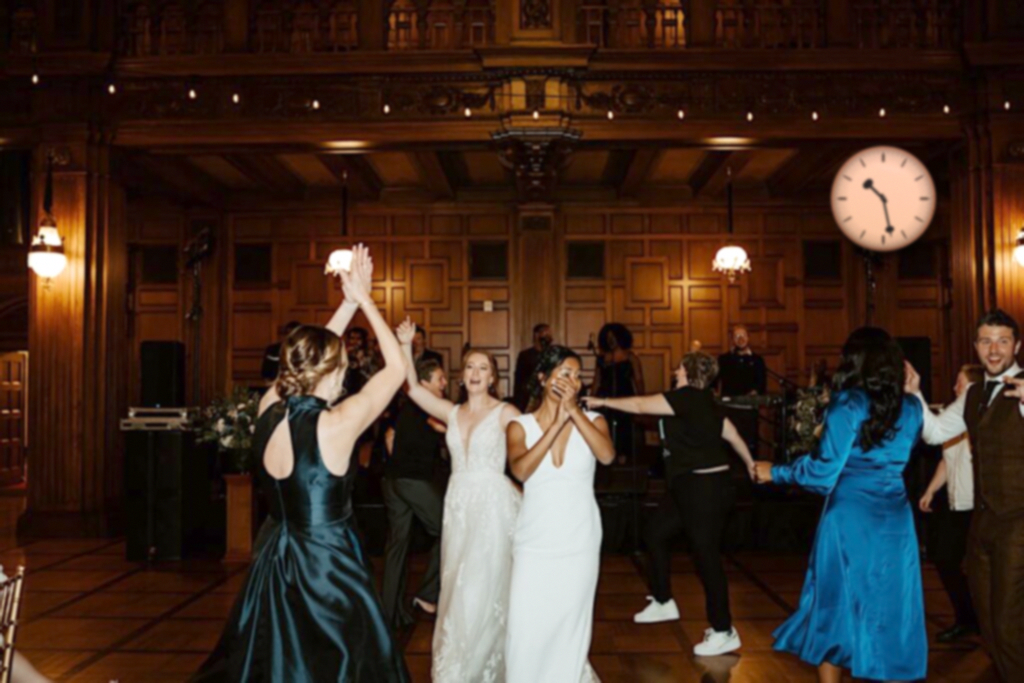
10:28
